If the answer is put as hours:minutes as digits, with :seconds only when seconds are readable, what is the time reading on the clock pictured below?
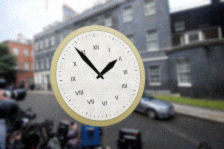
1:54
